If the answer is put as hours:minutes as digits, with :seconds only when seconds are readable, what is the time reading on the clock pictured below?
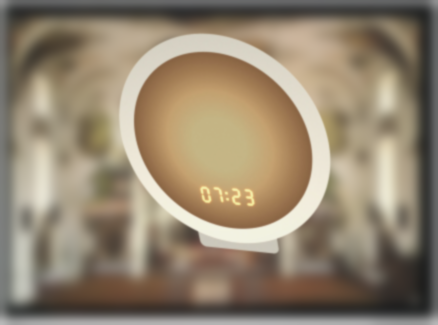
7:23
